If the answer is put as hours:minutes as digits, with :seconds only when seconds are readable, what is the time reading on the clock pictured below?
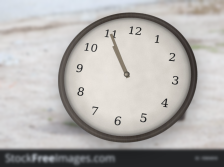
10:55
